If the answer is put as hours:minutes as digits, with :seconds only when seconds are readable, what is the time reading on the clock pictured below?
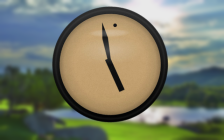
4:57
